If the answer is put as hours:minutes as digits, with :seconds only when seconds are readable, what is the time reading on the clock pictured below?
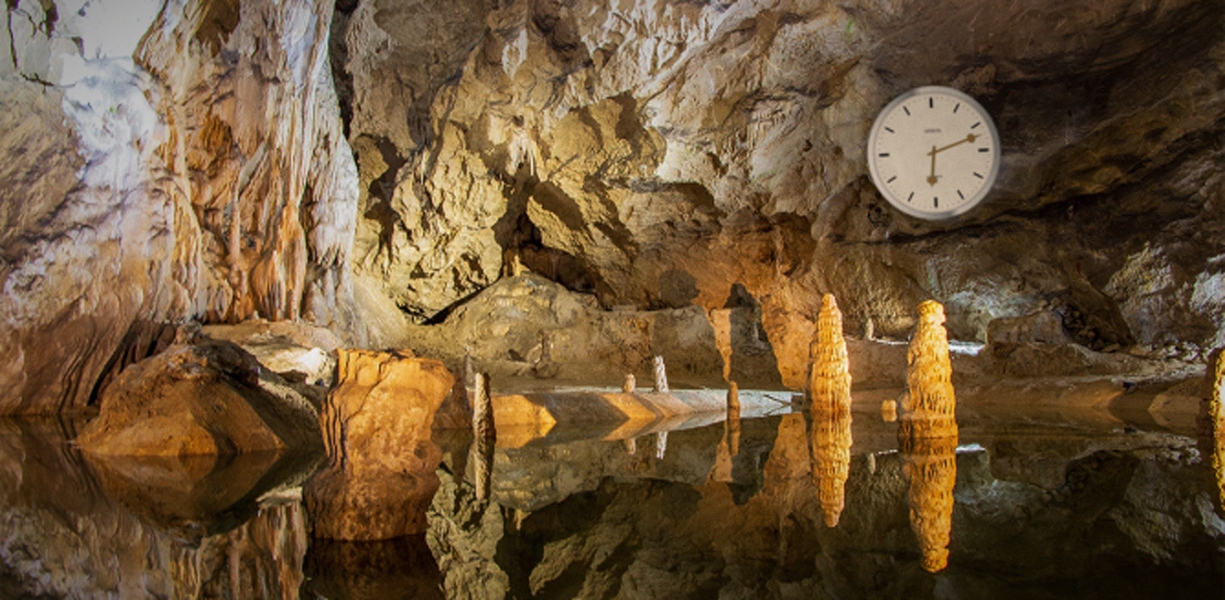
6:12
